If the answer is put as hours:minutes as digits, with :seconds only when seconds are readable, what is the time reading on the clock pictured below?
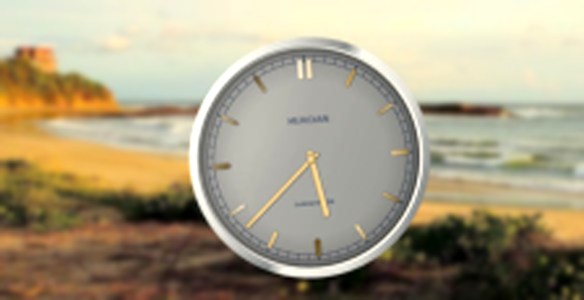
5:38
